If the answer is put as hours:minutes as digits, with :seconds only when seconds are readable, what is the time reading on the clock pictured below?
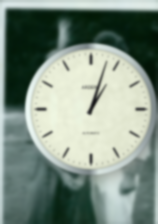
1:03
